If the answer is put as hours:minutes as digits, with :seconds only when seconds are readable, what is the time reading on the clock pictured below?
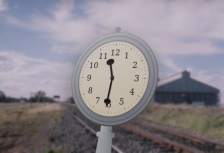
11:31
